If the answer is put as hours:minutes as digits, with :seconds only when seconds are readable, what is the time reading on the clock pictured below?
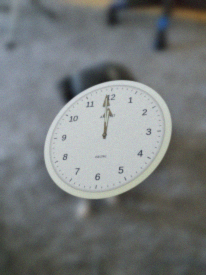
11:59
